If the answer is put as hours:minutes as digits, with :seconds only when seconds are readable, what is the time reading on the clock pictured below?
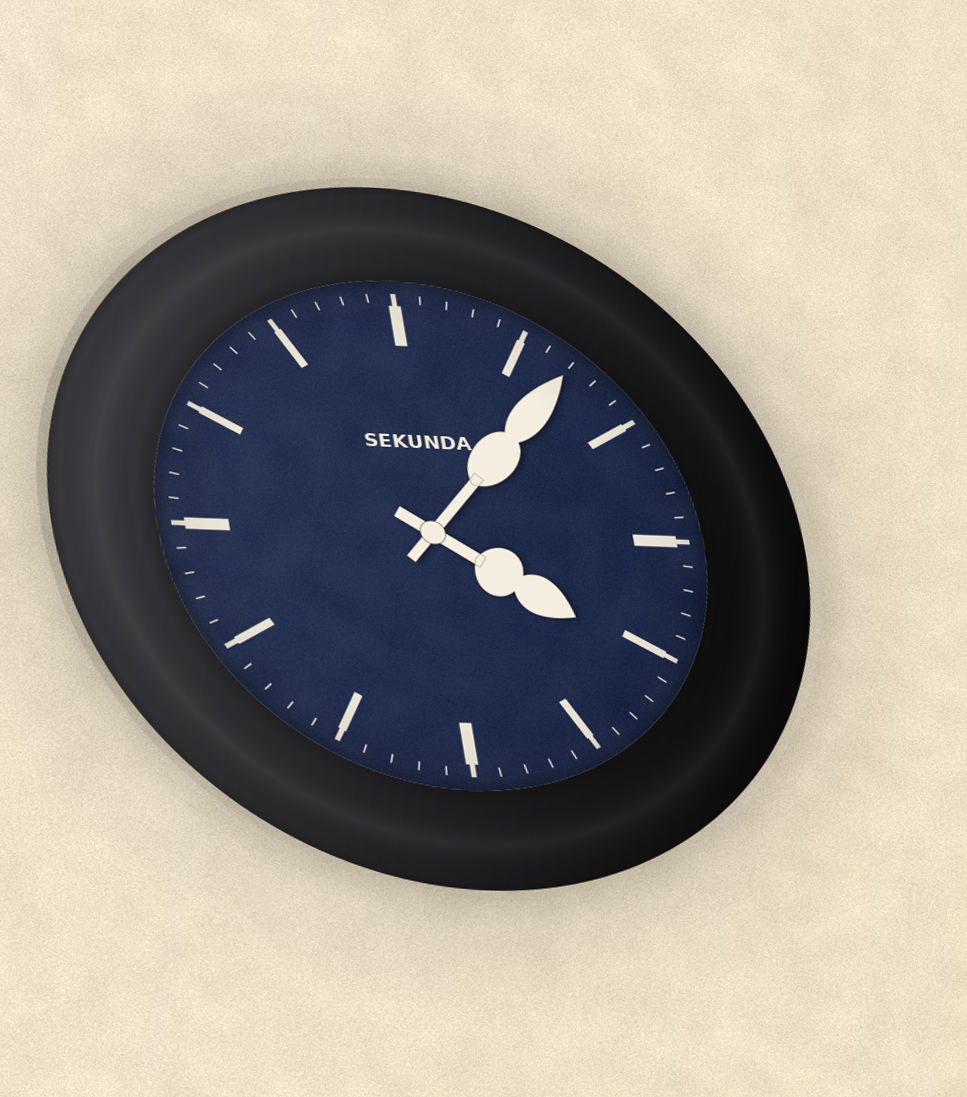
4:07
